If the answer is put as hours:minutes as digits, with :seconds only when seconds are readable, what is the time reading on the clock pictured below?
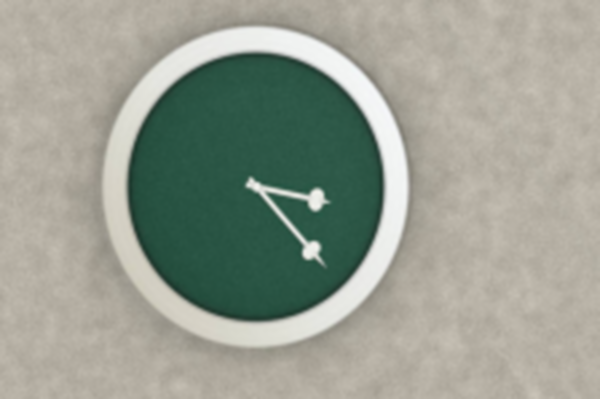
3:23
